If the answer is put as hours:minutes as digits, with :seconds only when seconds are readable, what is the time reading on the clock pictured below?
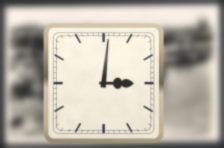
3:01
